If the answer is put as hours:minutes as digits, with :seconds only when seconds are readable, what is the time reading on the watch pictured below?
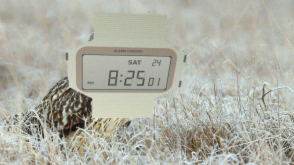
8:25:01
